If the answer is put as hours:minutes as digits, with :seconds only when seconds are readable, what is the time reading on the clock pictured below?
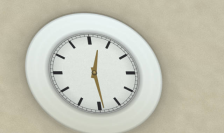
12:29
